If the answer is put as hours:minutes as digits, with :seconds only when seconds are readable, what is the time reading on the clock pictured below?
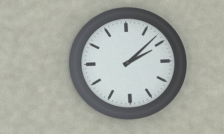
2:08
